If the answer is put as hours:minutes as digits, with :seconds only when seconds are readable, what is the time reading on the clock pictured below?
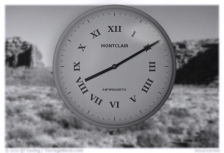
8:10
